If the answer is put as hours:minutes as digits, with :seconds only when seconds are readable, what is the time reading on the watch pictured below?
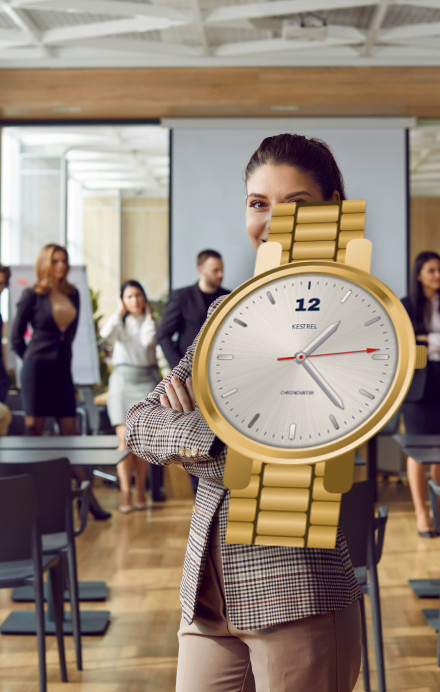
1:23:14
